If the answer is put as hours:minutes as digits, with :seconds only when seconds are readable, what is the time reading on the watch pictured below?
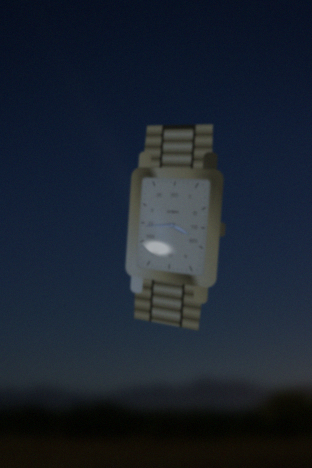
3:44
